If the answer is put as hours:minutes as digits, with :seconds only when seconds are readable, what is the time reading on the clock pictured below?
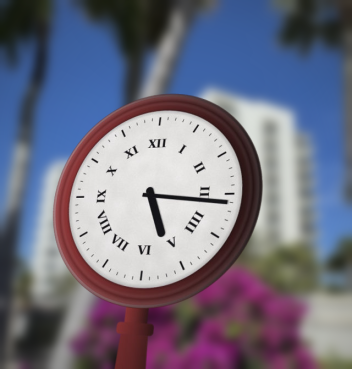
5:16
